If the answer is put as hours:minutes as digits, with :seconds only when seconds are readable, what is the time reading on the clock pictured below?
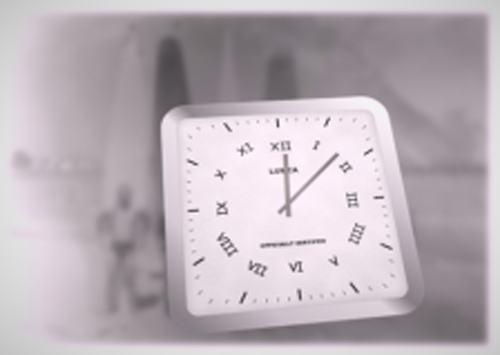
12:08
